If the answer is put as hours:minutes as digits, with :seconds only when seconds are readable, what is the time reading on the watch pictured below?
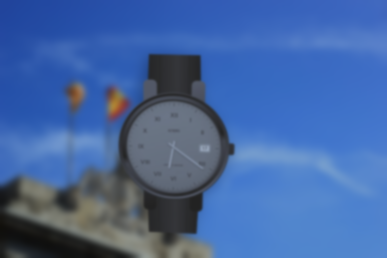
6:21
